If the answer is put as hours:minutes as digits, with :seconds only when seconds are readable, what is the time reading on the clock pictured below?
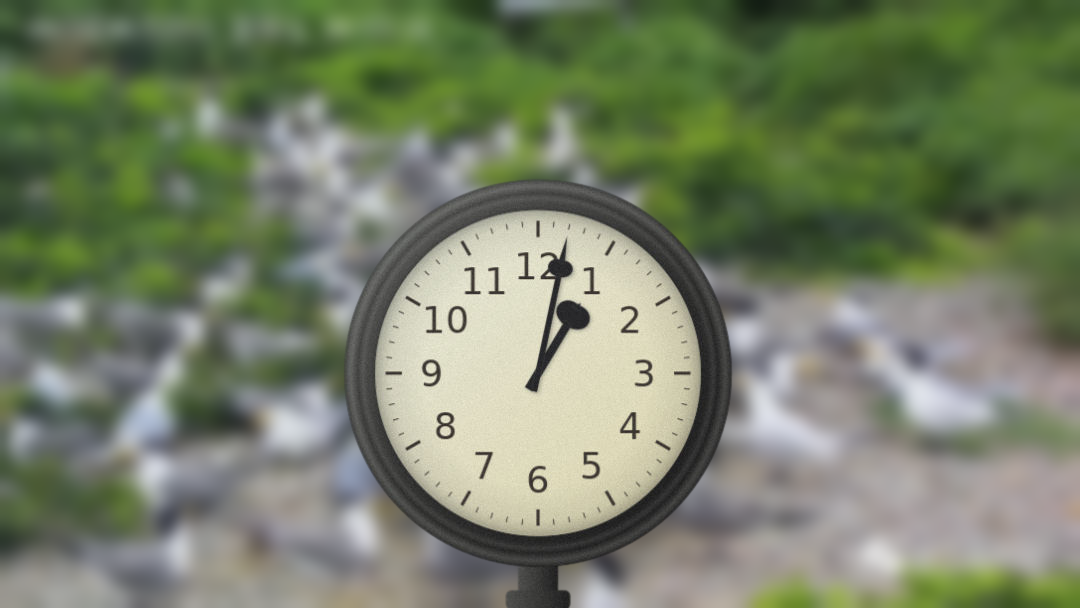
1:02
